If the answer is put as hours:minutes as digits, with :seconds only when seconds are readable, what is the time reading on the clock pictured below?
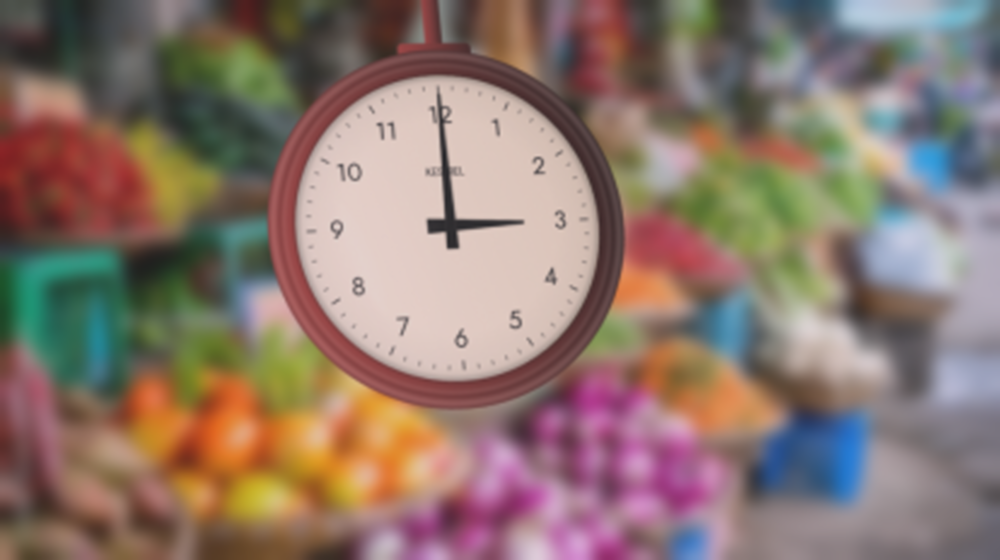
3:00
